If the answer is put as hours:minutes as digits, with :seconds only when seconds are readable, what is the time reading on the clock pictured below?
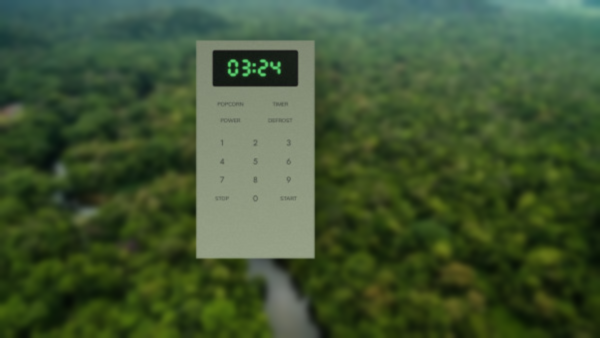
3:24
